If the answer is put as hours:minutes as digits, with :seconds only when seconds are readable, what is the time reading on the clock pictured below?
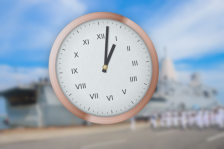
1:02
